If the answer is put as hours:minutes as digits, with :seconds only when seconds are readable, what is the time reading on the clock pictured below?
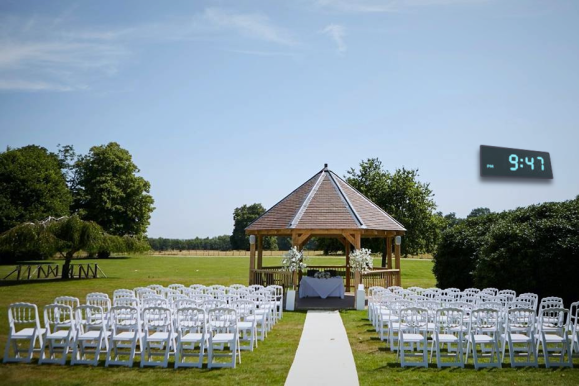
9:47
